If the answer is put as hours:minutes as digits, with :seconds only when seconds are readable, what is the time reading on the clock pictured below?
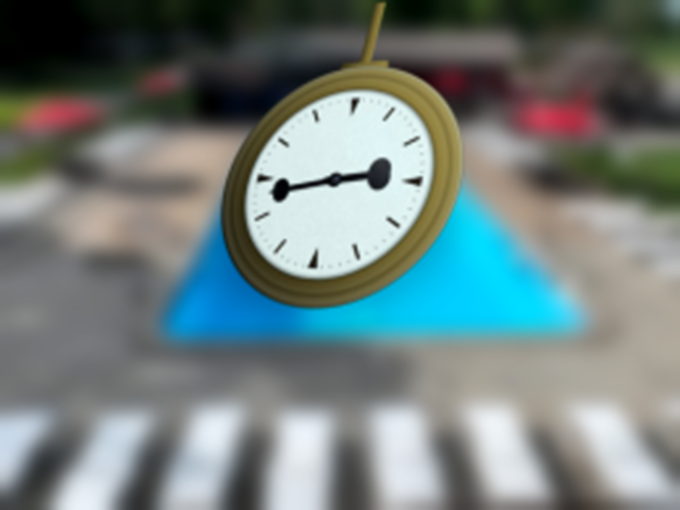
2:43
